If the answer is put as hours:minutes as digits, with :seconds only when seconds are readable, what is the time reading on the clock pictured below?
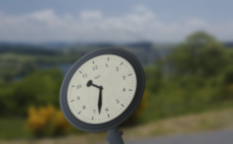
10:33
